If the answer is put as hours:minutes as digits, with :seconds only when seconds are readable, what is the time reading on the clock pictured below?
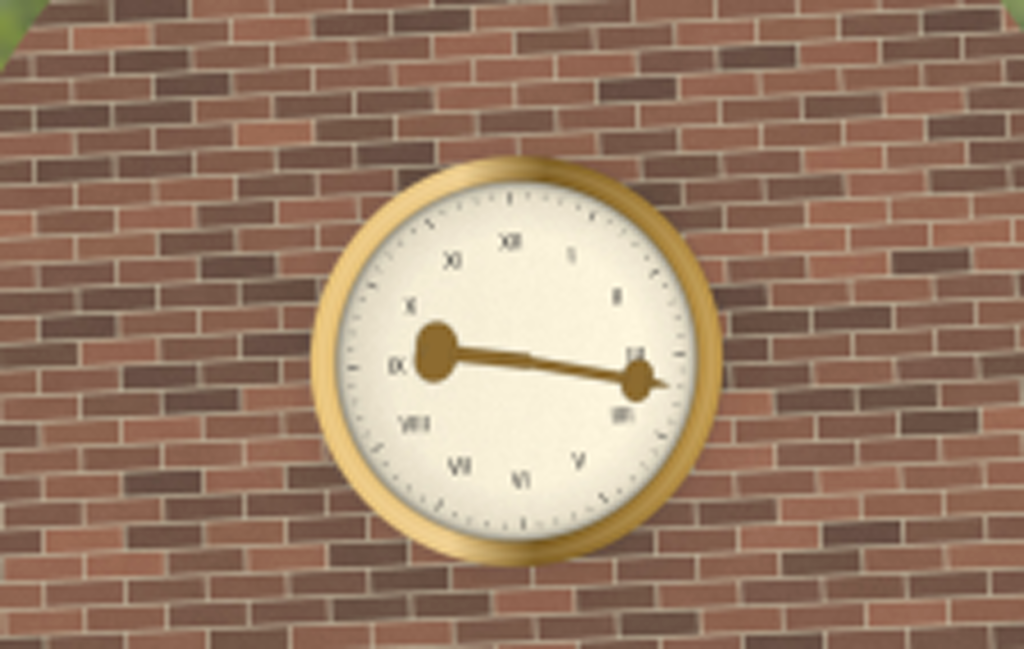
9:17
